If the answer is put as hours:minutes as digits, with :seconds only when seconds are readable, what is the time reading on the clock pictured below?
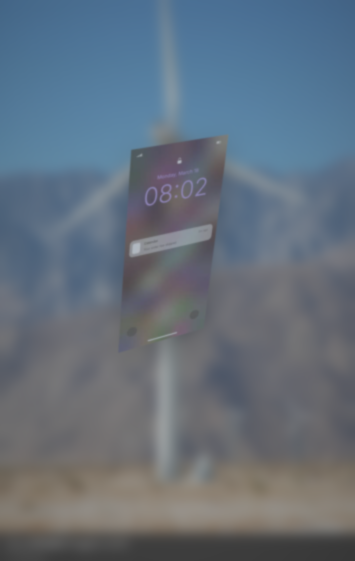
8:02
